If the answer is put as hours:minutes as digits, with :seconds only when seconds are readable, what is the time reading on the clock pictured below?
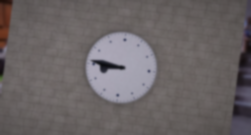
8:46
